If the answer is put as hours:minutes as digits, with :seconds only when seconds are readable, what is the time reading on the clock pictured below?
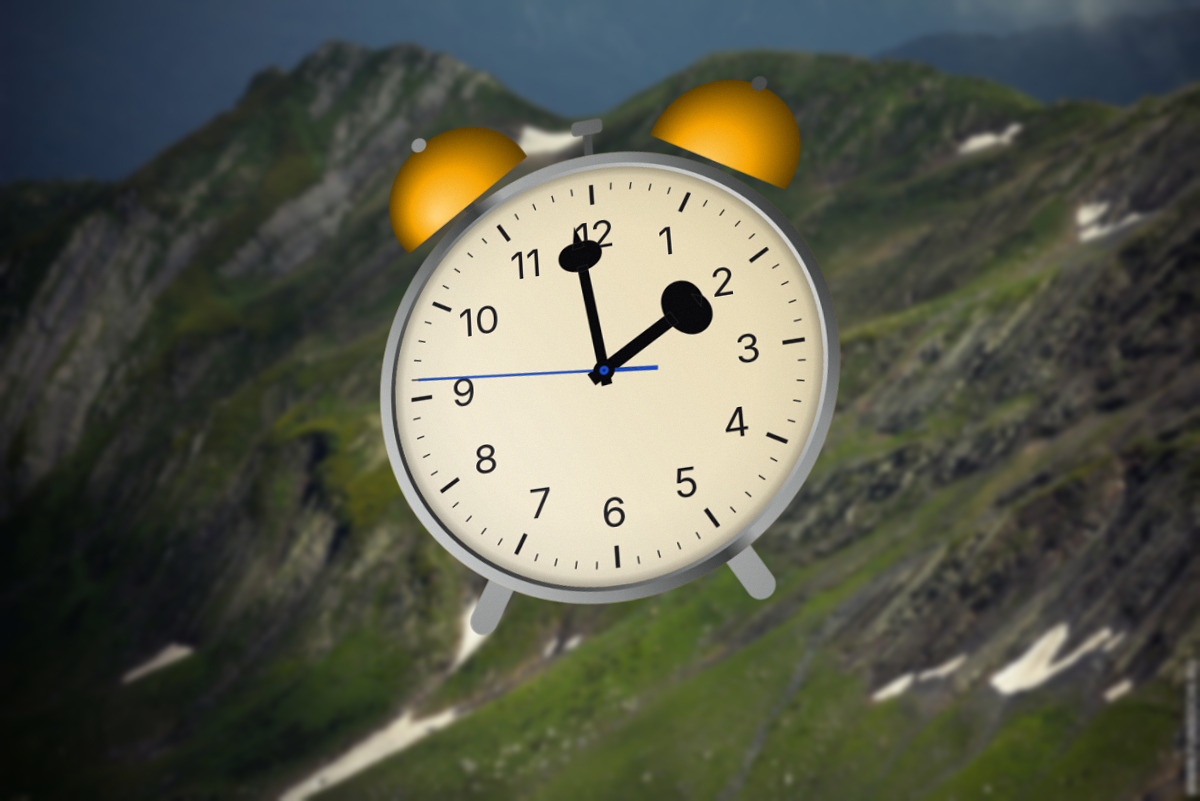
1:58:46
